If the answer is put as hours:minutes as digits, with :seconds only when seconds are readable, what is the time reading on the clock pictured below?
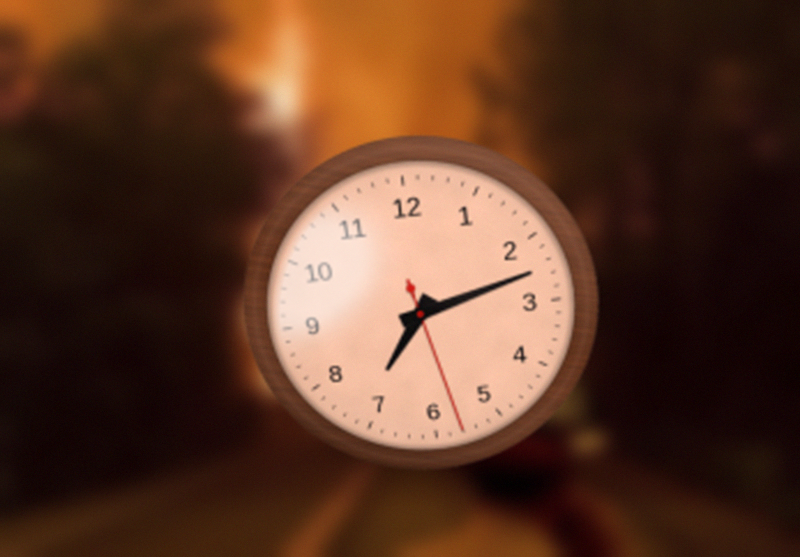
7:12:28
